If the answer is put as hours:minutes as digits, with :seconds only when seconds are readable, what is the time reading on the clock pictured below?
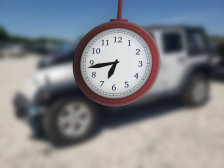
6:43
